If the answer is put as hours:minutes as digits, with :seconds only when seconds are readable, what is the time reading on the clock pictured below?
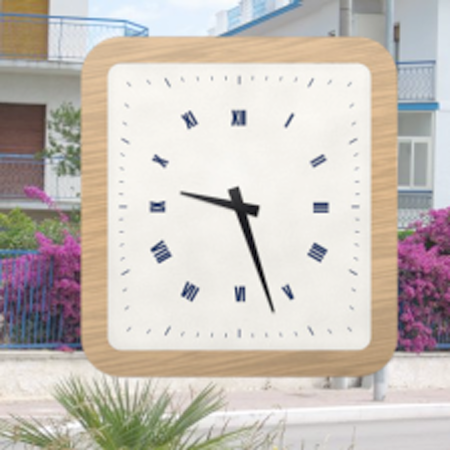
9:27
